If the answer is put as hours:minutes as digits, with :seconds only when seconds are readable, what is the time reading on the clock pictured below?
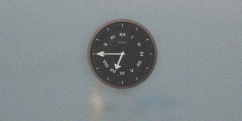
6:45
